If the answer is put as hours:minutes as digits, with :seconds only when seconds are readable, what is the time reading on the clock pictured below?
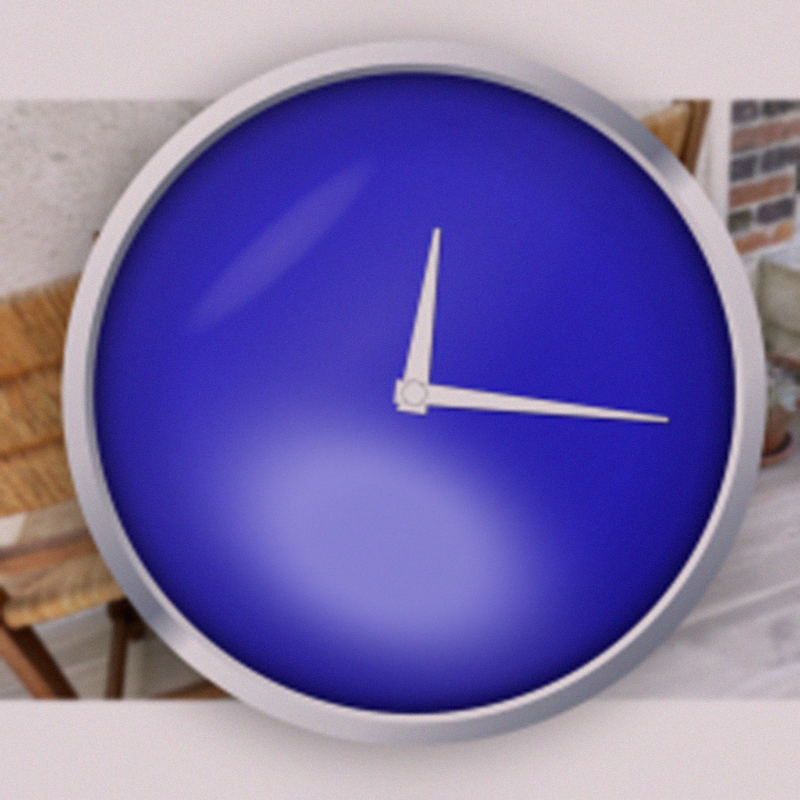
12:16
